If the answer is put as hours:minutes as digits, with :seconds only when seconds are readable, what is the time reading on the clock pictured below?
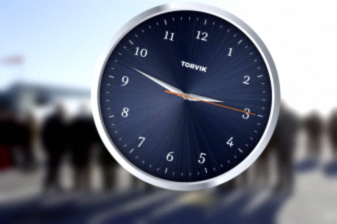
2:47:15
